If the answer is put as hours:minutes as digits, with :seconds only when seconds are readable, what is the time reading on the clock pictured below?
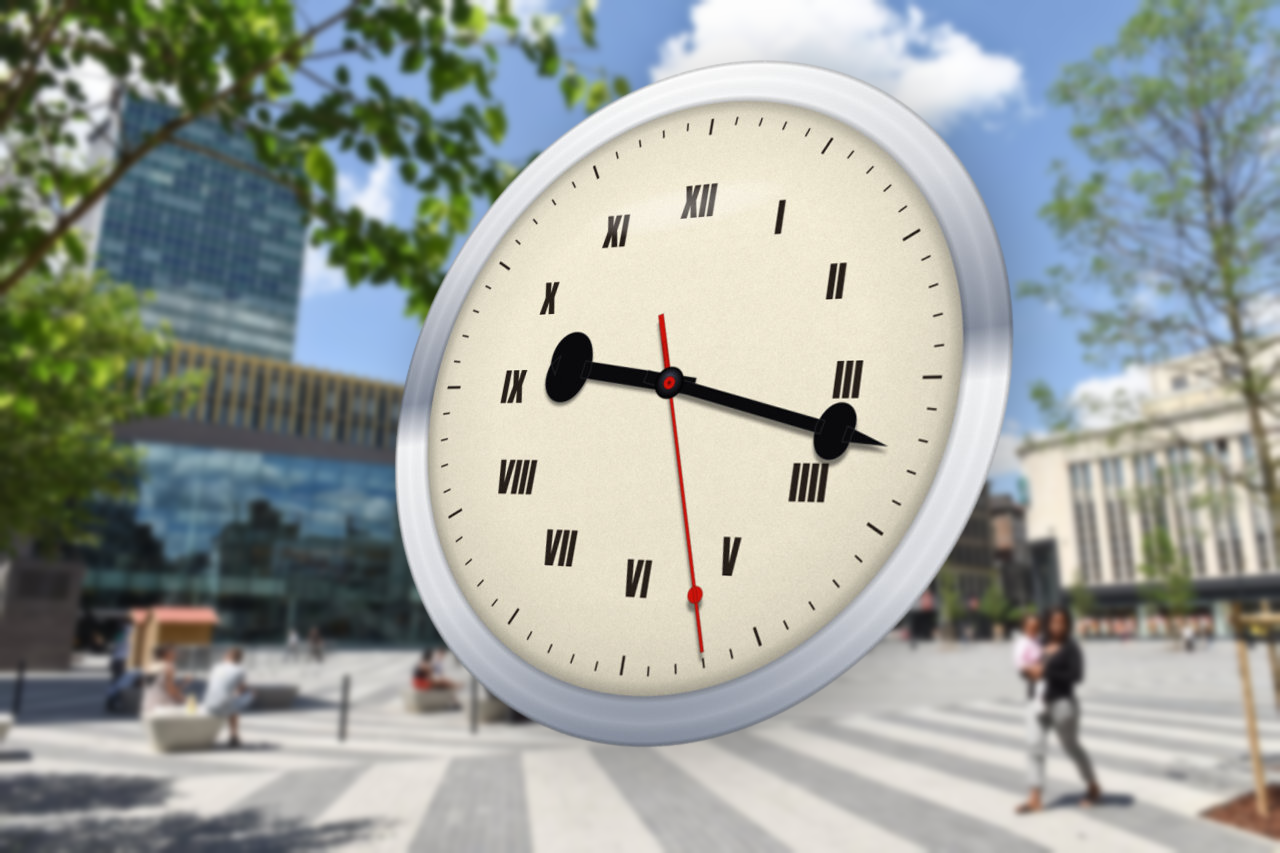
9:17:27
